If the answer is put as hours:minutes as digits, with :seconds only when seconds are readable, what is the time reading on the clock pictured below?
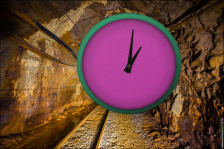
1:01
